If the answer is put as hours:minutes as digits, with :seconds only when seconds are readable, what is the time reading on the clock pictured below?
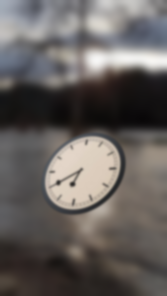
6:40
